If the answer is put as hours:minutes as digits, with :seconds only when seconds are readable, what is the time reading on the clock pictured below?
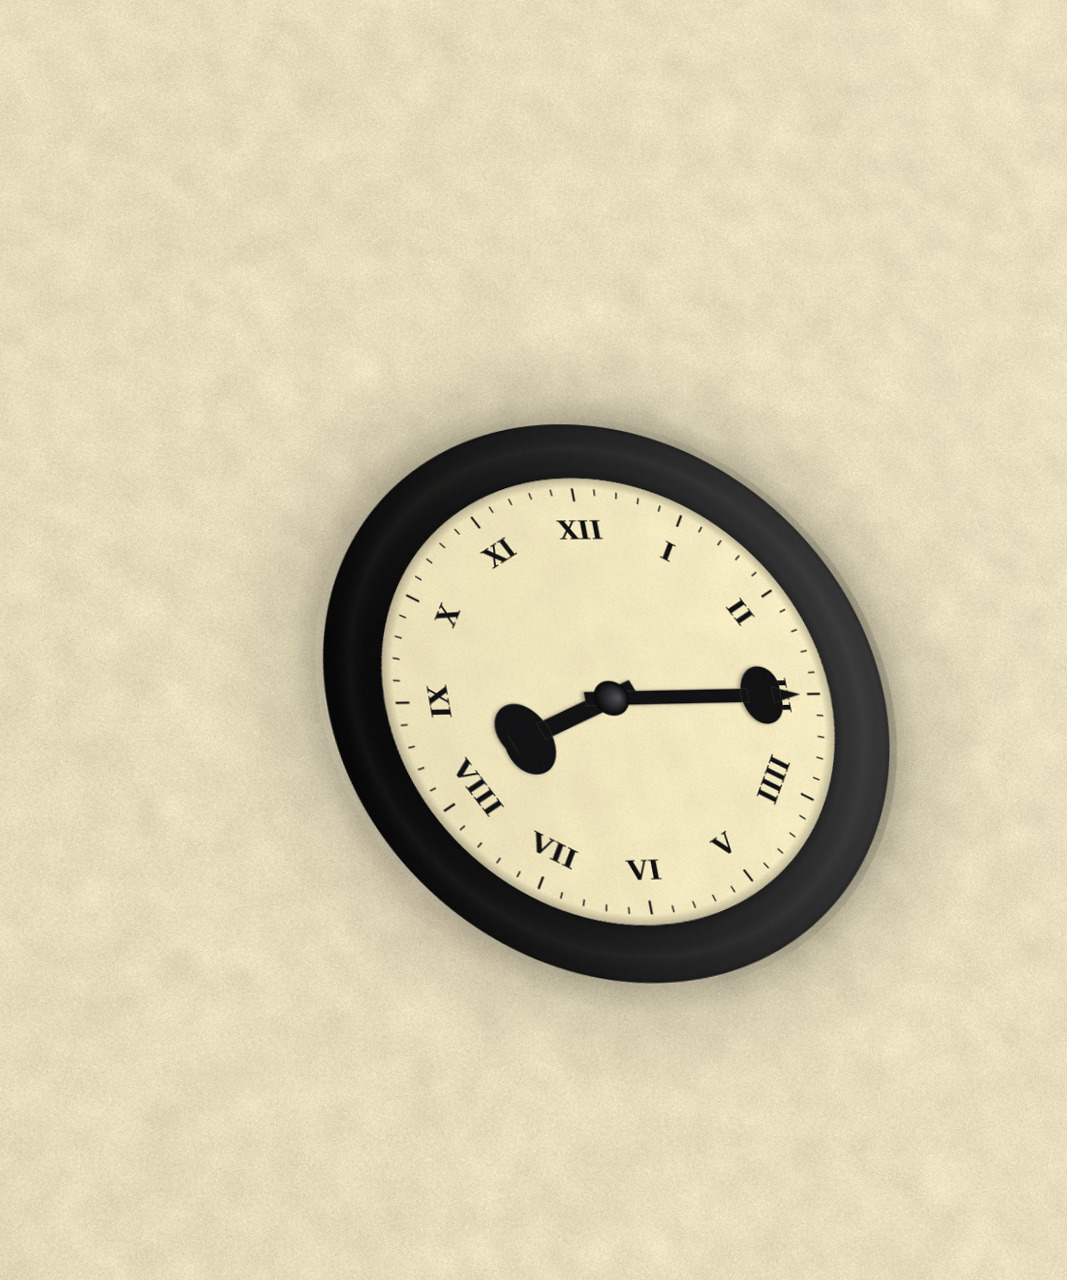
8:15
